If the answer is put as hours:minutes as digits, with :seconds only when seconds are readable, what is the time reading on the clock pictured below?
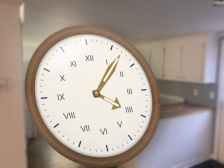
4:07
